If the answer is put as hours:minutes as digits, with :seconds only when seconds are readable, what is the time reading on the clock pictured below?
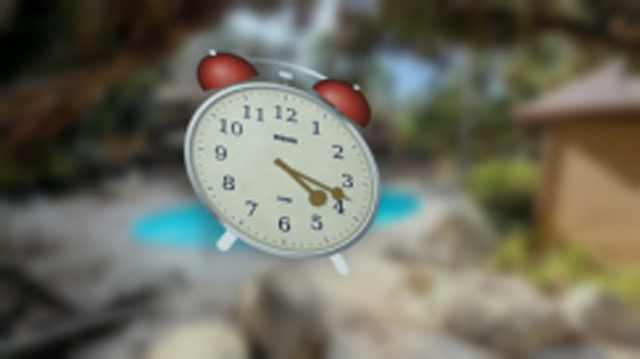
4:18
